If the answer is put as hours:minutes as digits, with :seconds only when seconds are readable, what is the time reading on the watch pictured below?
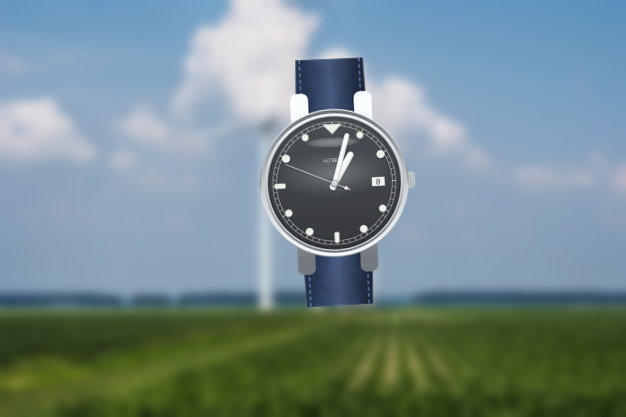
1:02:49
